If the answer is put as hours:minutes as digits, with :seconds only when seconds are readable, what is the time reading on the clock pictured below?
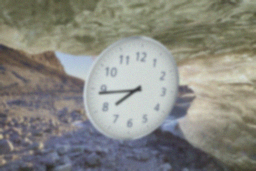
7:44
